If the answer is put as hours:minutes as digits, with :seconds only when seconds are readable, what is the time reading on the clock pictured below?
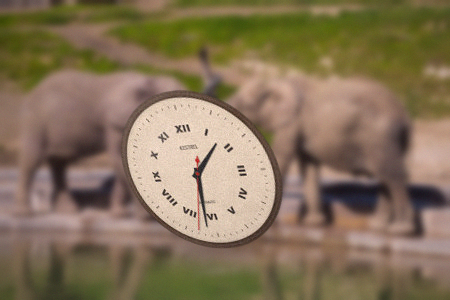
1:31:33
